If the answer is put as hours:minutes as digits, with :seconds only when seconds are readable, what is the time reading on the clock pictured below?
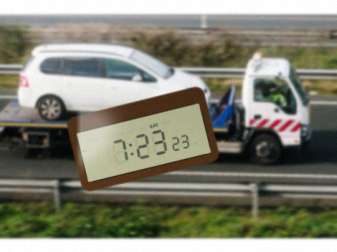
7:23:23
